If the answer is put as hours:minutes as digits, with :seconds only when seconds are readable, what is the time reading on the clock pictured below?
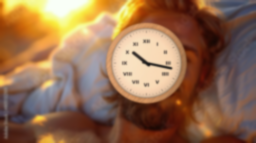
10:17
